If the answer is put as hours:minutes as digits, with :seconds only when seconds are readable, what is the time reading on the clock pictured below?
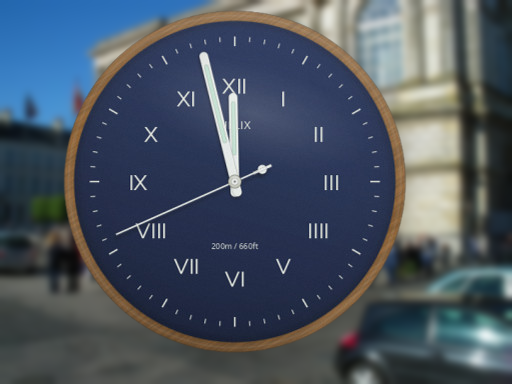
11:57:41
